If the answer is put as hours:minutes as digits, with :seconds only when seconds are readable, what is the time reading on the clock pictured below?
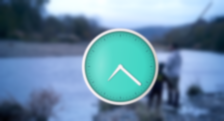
7:22
